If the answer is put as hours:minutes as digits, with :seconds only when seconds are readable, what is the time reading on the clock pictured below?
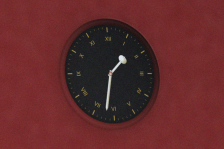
1:32
